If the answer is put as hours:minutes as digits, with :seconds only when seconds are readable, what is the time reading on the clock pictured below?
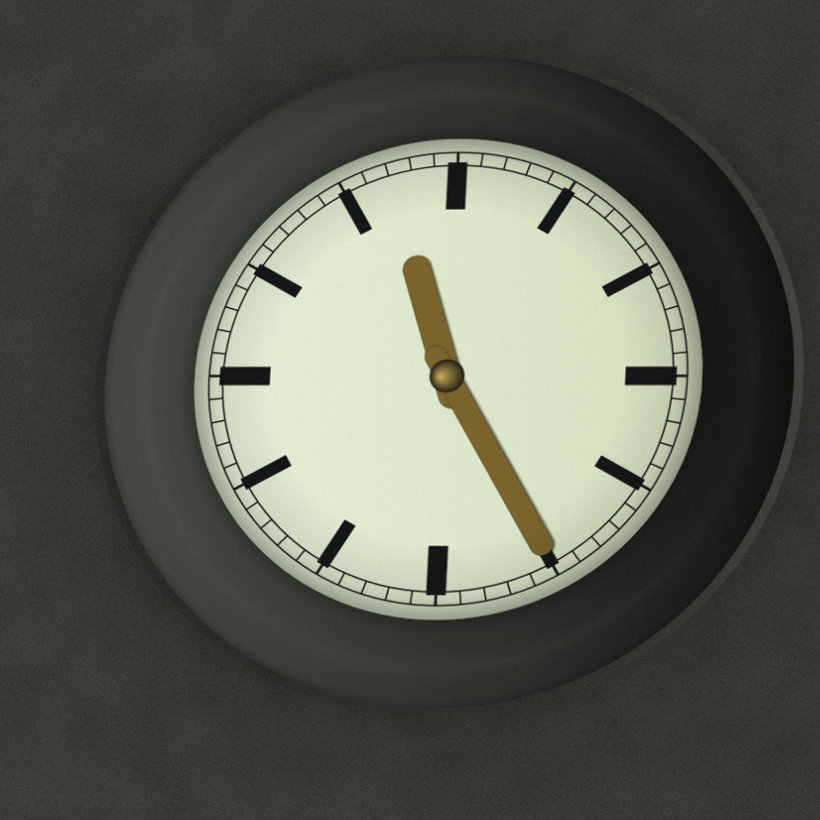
11:25
